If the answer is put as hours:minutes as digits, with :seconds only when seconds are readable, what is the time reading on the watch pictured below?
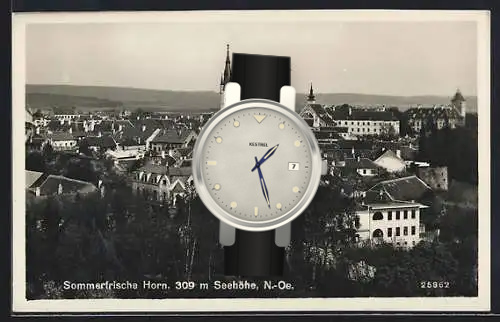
1:27
